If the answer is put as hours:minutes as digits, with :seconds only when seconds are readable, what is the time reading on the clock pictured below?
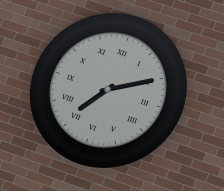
7:10
